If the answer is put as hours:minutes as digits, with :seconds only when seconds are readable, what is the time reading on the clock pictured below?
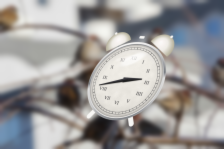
2:42
